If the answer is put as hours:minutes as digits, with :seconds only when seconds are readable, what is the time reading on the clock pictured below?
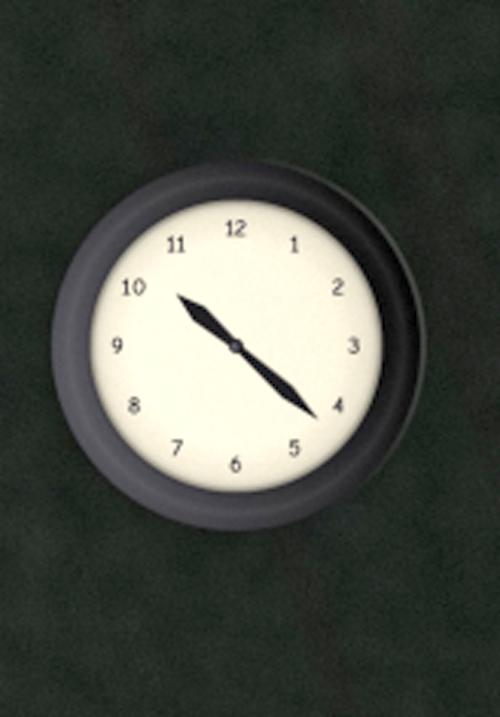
10:22
